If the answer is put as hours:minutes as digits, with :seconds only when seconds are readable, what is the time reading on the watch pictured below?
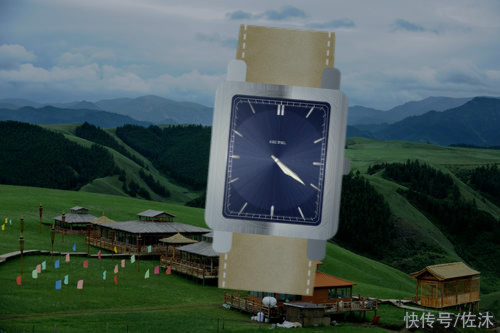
4:21
